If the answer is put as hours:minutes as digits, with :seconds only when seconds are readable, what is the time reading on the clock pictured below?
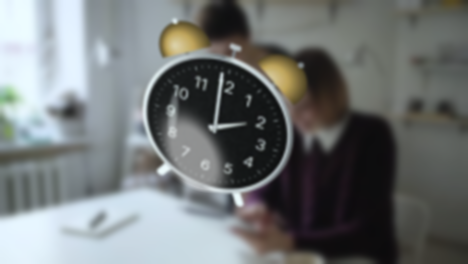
1:59
